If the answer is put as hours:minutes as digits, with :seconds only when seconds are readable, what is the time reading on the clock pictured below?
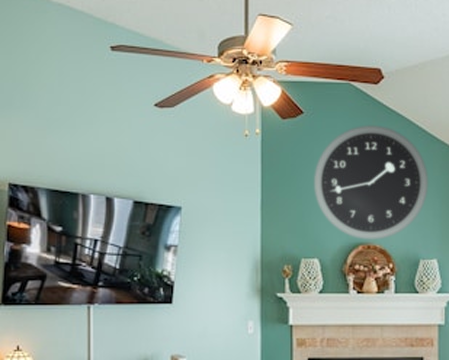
1:43
